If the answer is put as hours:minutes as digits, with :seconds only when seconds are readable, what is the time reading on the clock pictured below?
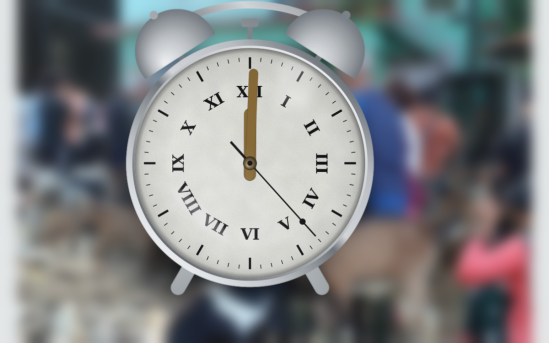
12:00:23
